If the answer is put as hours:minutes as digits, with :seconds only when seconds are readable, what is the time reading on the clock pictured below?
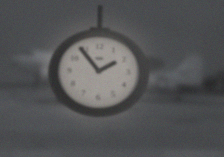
1:54
